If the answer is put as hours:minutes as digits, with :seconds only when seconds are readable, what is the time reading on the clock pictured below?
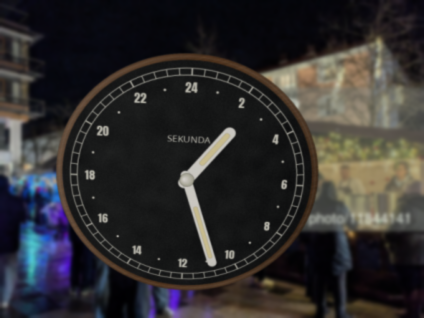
2:27
